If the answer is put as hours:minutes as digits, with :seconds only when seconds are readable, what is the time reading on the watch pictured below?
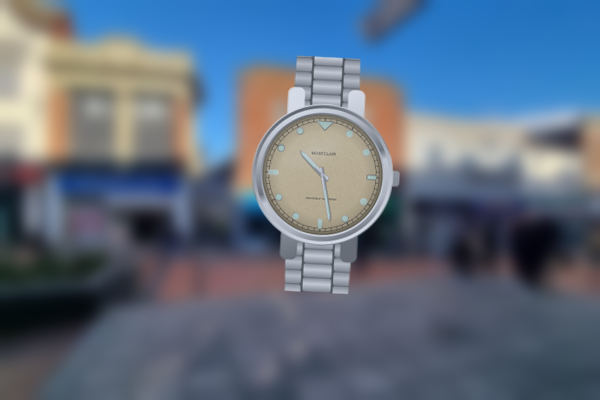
10:28
